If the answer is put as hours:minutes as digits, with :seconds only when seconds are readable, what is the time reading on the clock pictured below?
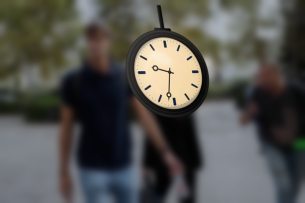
9:32
